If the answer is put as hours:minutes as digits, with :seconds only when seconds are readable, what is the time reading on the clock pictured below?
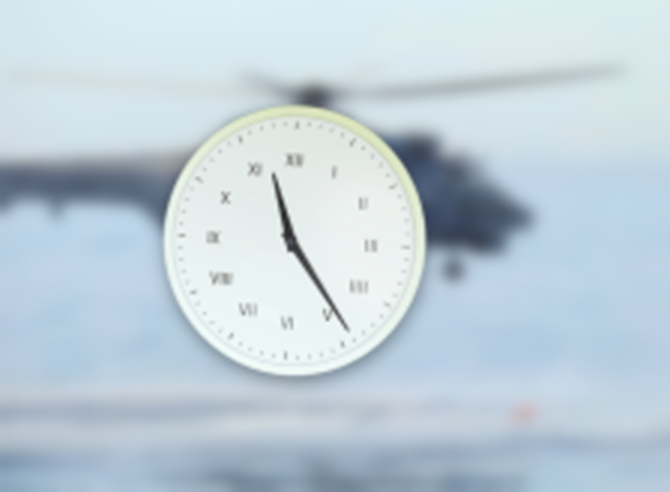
11:24
